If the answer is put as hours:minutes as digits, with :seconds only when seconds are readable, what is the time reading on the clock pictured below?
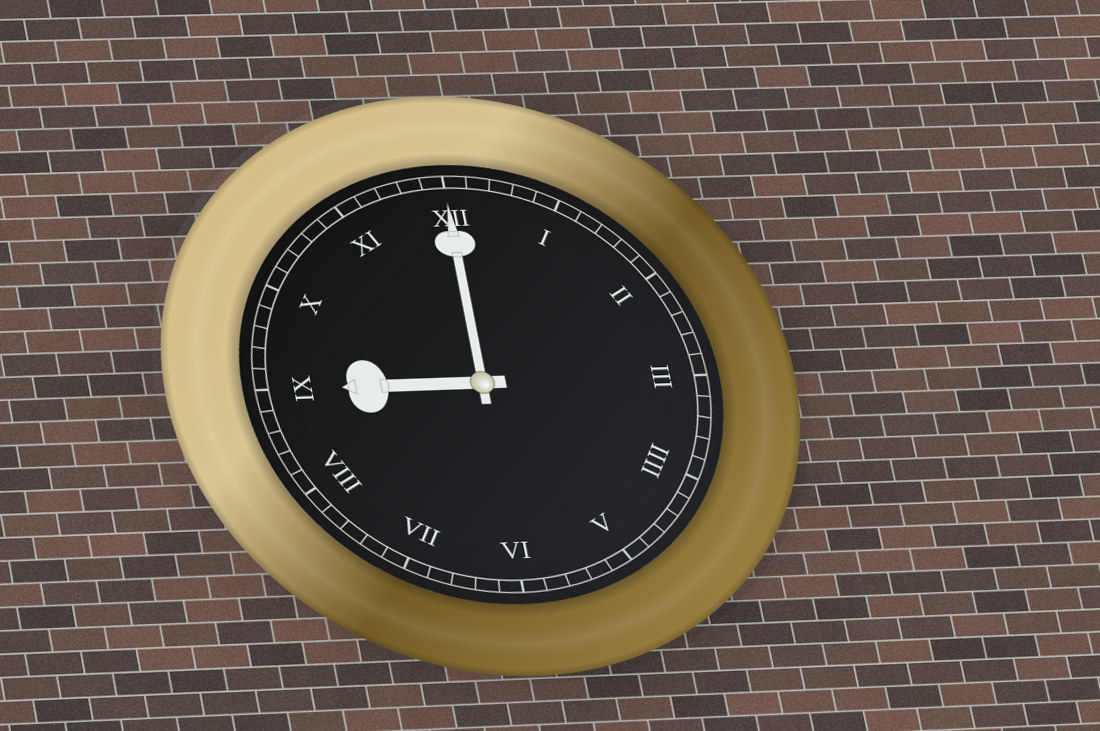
9:00
